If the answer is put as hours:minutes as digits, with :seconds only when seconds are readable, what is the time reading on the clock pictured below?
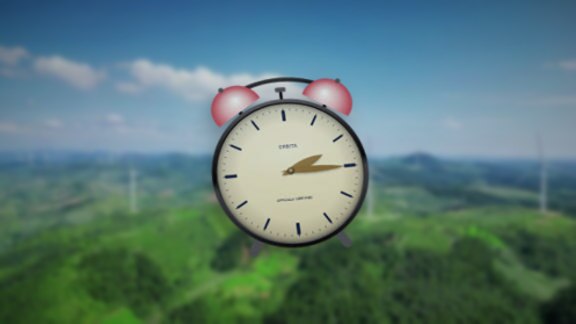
2:15
